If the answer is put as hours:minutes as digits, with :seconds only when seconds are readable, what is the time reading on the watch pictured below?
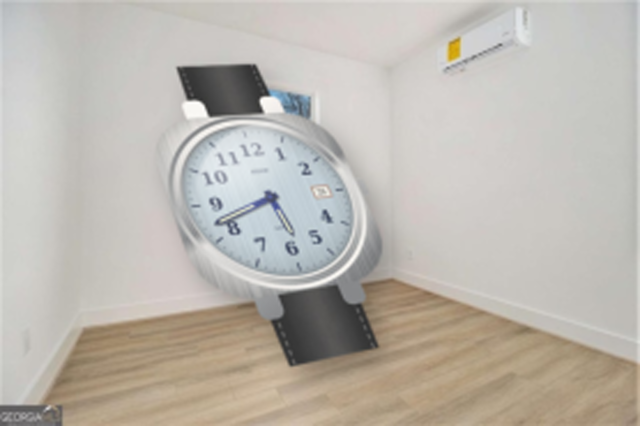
5:42
